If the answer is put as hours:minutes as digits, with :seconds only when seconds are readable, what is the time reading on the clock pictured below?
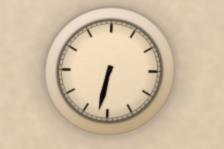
6:32
